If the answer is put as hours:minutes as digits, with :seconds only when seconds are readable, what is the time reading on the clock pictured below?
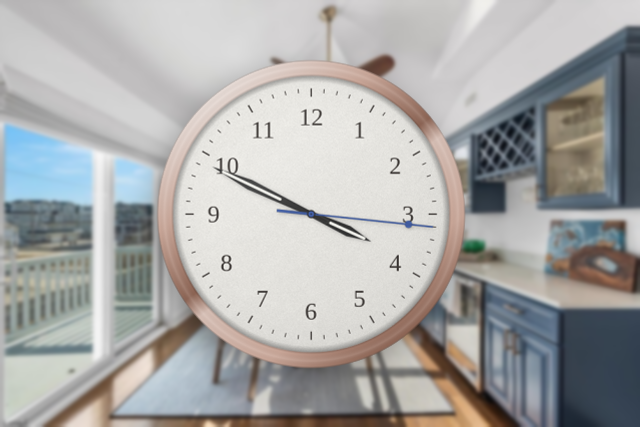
3:49:16
